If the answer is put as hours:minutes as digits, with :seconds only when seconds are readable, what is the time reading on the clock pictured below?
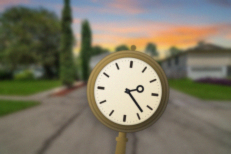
2:23
